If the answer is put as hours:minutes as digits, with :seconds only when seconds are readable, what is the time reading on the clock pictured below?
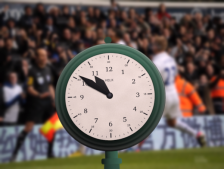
10:51
